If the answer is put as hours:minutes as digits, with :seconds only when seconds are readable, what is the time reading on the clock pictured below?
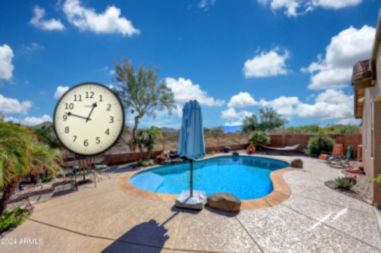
12:47
